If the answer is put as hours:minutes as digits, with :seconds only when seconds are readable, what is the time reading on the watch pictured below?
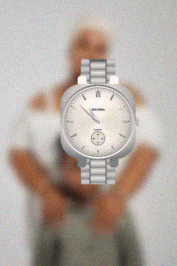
10:52
